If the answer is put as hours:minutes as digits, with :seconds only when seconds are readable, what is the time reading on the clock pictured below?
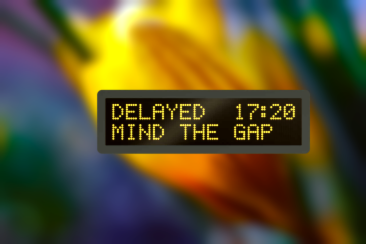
17:20
